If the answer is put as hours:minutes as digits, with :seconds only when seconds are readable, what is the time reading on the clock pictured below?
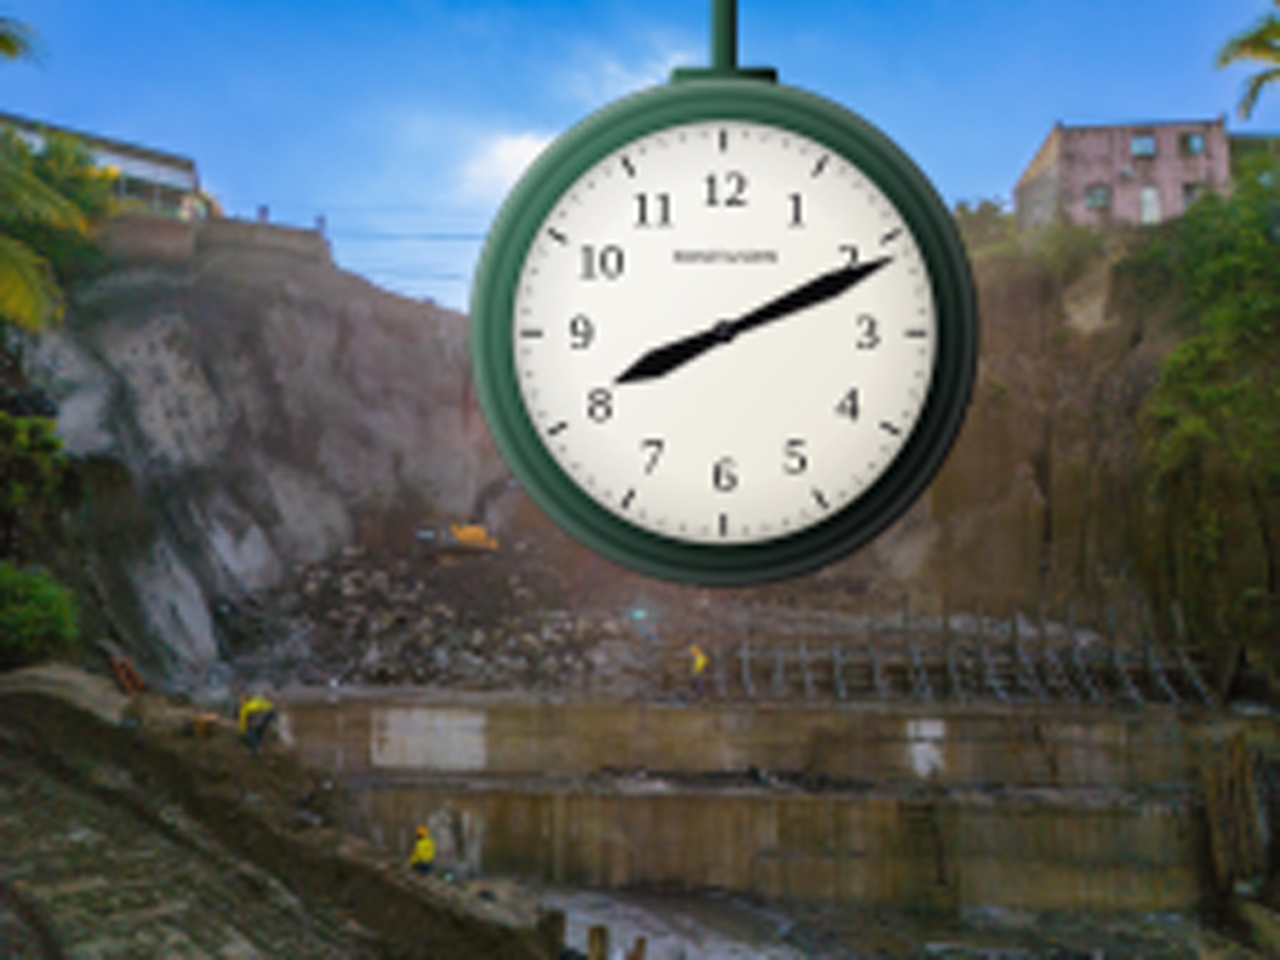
8:11
